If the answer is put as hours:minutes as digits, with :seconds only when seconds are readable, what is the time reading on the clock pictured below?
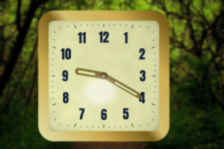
9:20
